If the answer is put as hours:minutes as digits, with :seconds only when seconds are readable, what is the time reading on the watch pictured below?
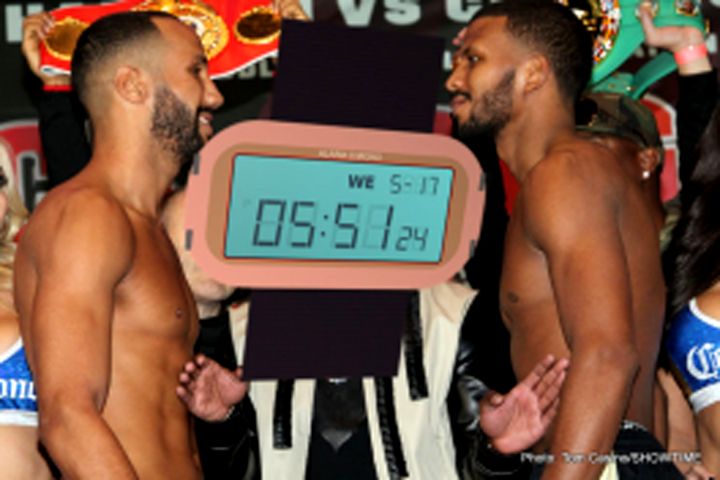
5:51:24
